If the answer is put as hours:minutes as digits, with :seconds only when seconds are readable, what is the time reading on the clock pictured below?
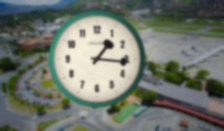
1:16
